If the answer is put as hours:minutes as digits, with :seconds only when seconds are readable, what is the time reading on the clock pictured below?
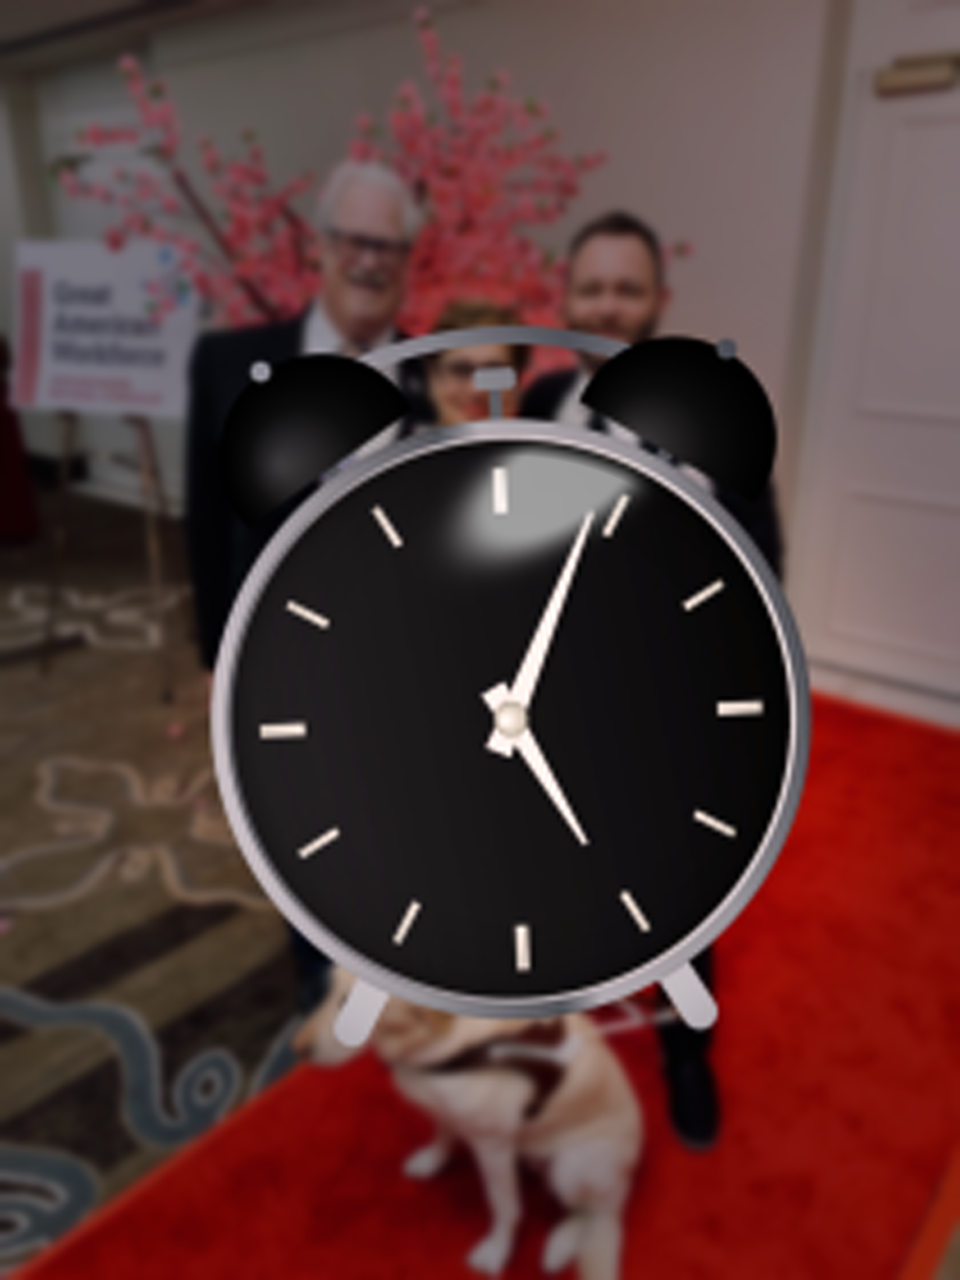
5:04
